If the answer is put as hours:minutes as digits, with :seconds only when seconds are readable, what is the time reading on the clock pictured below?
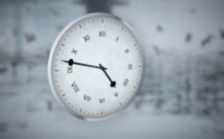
4:47
